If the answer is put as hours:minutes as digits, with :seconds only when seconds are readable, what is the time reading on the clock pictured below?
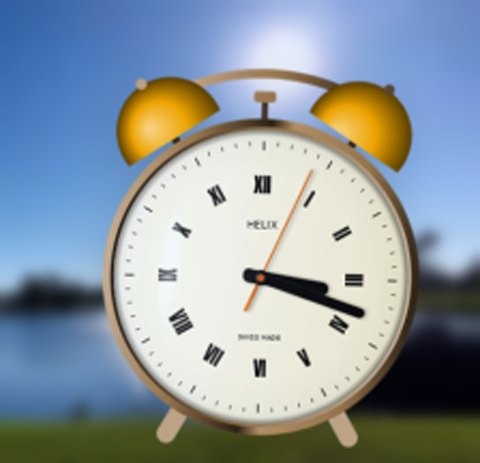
3:18:04
